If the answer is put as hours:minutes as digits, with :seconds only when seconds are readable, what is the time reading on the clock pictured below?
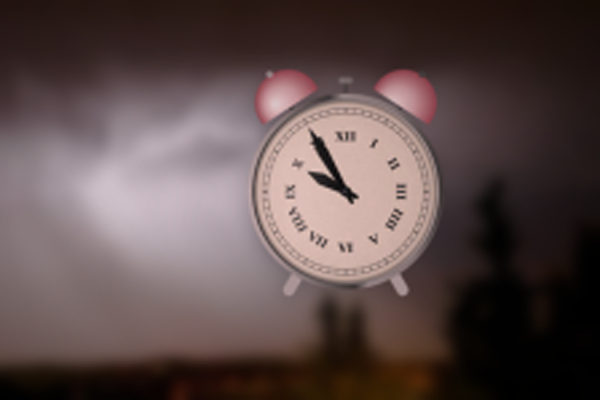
9:55
